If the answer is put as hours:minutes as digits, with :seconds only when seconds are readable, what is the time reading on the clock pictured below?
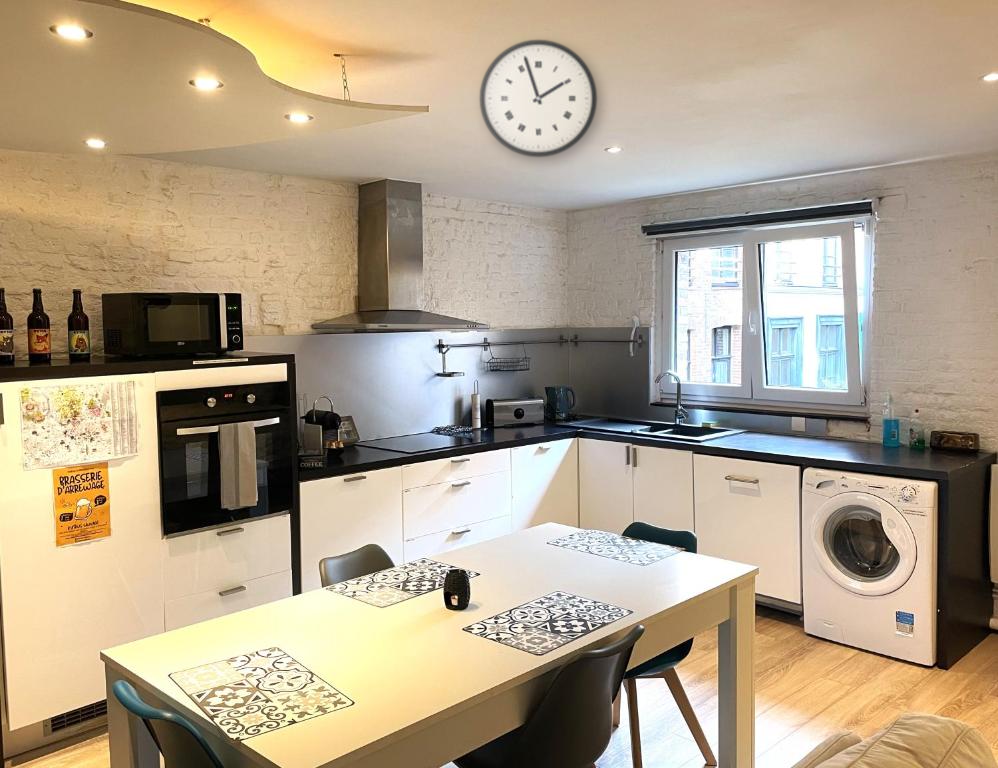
1:57
